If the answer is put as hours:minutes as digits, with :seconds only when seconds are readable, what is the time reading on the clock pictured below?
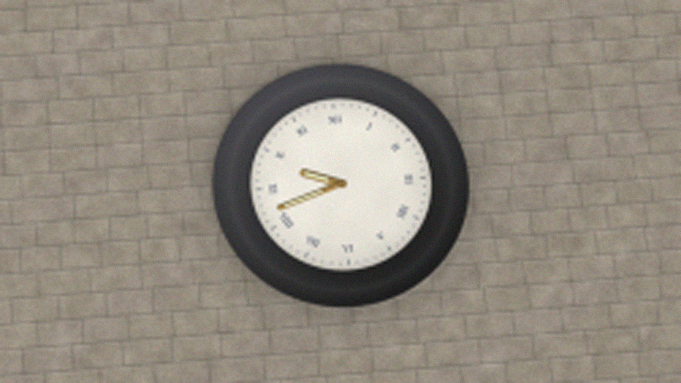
9:42
